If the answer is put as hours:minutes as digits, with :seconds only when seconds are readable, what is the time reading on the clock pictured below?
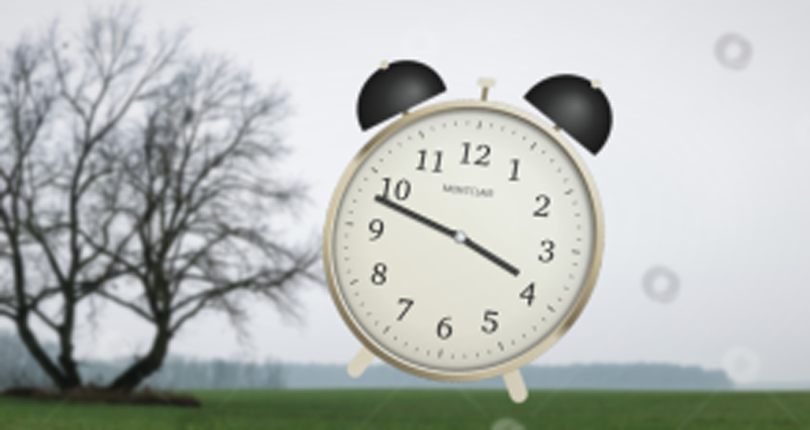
3:48
